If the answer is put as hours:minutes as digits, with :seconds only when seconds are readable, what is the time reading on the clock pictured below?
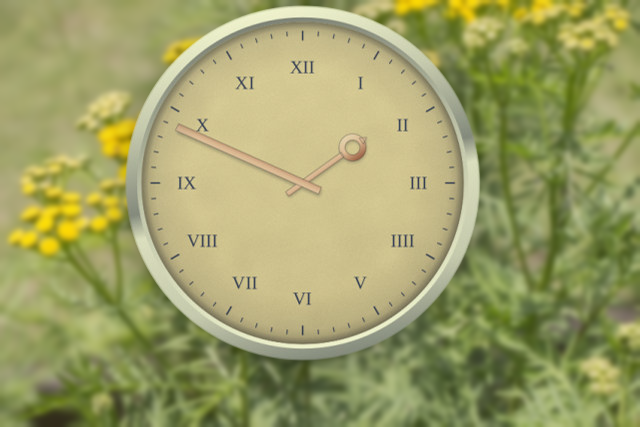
1:49
